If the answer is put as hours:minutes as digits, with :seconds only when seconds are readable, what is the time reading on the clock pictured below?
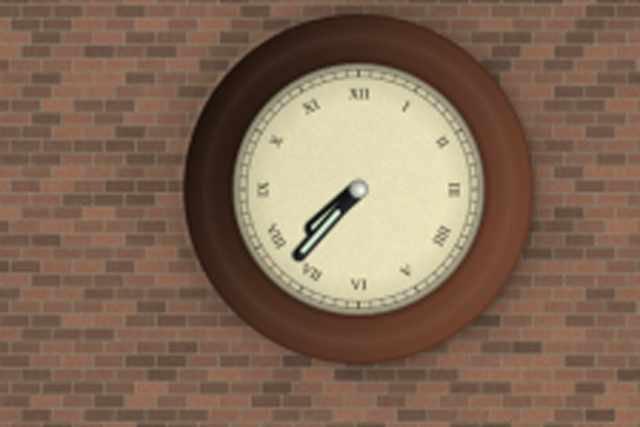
7:37
